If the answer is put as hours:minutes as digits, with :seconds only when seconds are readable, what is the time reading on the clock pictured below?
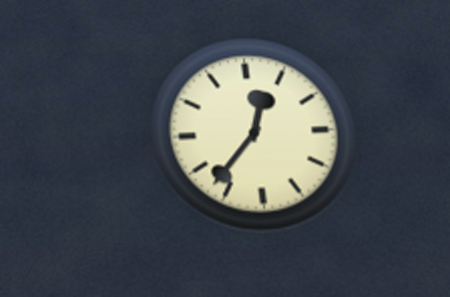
12:37
